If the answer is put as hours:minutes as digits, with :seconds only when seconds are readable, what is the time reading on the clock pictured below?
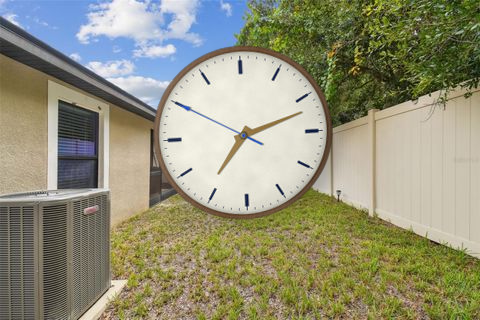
7:11:50
